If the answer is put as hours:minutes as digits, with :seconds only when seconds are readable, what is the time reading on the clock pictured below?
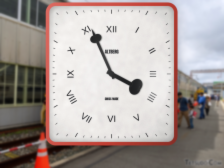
3:56
